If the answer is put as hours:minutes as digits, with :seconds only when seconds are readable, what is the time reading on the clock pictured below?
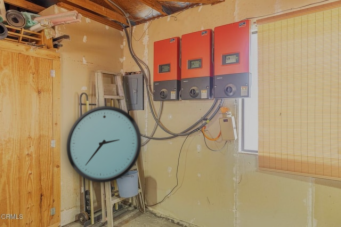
2:36
